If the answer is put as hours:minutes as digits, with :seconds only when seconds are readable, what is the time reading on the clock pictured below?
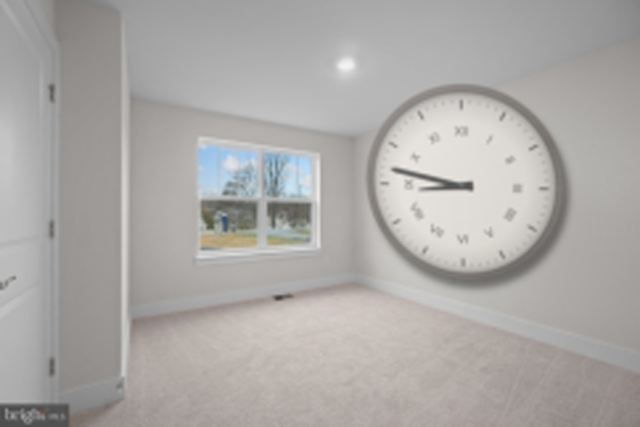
8:47
